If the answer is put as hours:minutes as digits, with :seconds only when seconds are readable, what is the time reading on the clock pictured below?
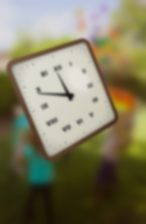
11:49
